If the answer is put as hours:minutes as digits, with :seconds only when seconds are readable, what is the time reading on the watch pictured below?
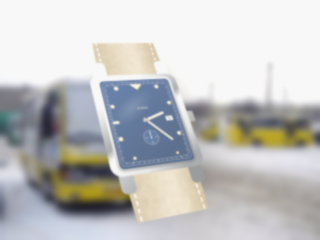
2:23
